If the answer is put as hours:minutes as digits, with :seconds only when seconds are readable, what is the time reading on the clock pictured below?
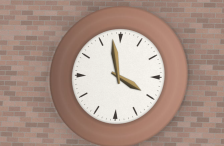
3:58
